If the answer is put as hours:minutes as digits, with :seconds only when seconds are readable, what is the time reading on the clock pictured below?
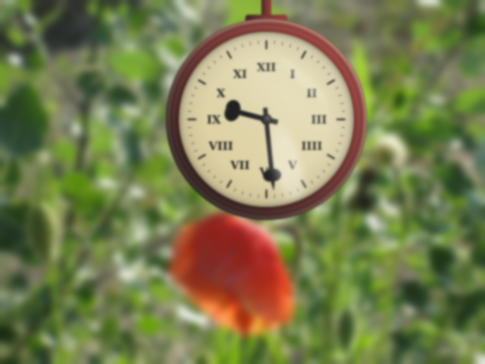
9:29
